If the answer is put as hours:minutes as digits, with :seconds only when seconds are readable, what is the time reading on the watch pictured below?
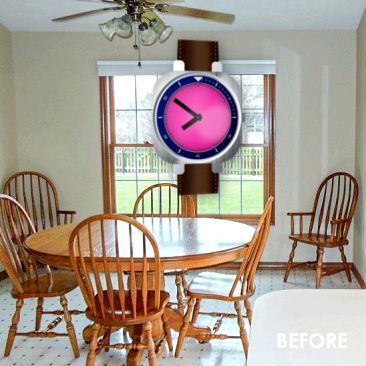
7:51
